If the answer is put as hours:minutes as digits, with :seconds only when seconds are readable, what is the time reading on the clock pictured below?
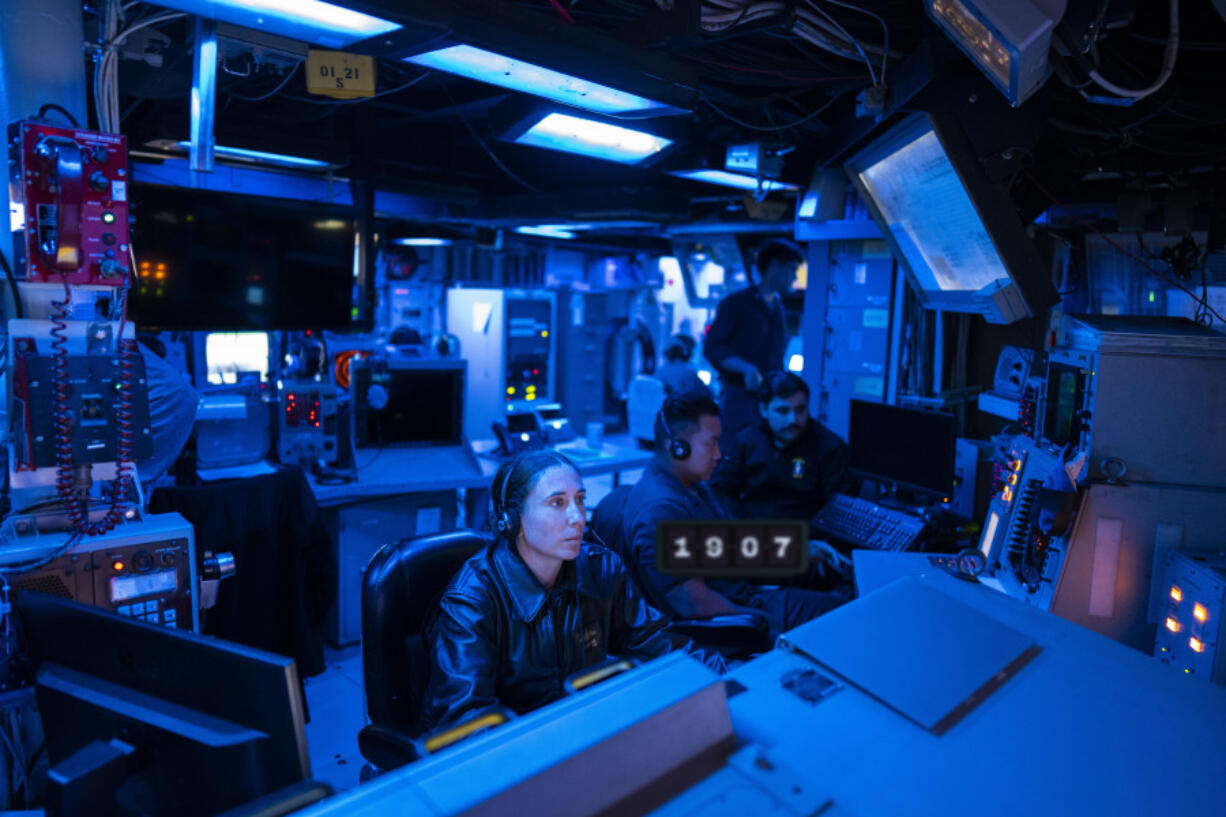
19:07
